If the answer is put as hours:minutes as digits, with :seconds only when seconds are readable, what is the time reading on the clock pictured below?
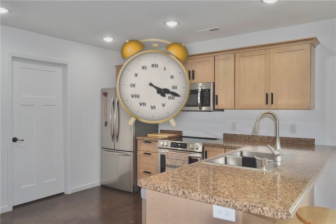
4:18
